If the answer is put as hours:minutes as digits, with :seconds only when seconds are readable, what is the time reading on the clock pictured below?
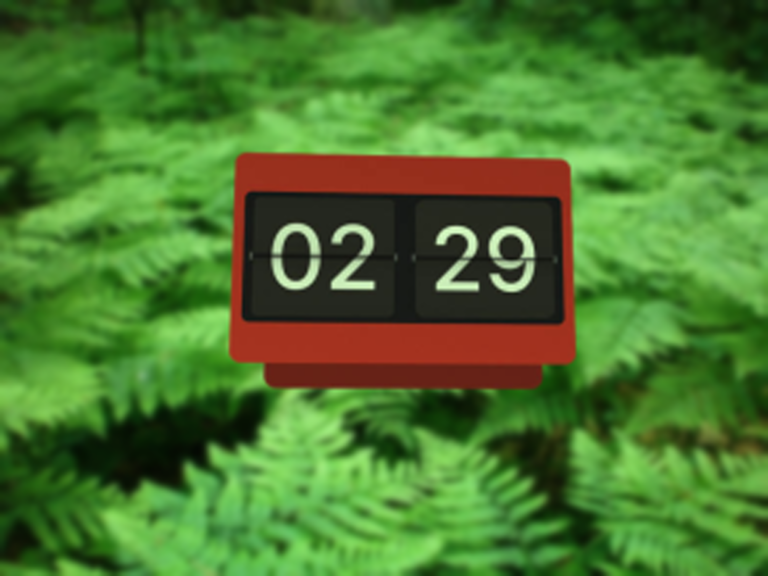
2:29
